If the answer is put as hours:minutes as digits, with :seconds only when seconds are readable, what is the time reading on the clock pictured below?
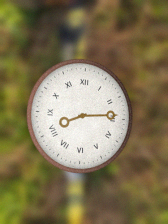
8:14
